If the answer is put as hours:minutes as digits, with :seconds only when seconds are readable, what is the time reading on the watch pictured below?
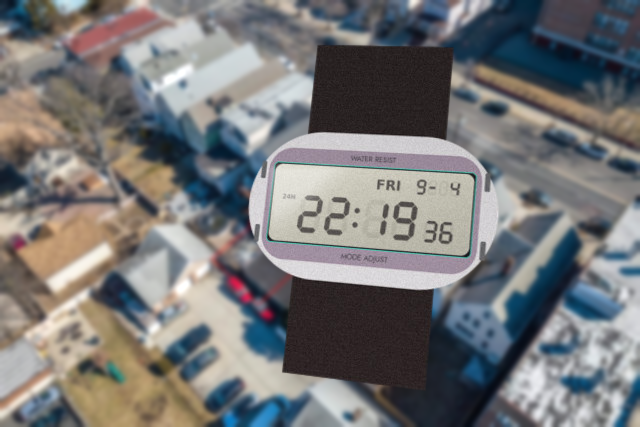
22:19:36
